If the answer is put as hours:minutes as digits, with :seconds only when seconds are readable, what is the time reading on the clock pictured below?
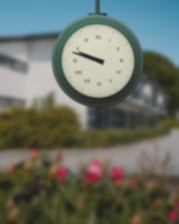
9:48
